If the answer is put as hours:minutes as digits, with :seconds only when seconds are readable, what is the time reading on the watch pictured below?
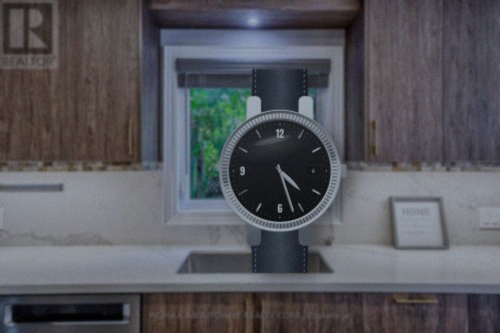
4:27
